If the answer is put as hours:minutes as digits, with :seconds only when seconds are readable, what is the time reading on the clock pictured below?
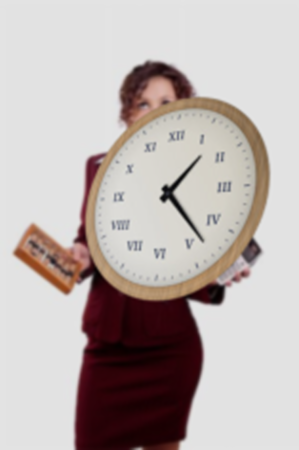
1:23
